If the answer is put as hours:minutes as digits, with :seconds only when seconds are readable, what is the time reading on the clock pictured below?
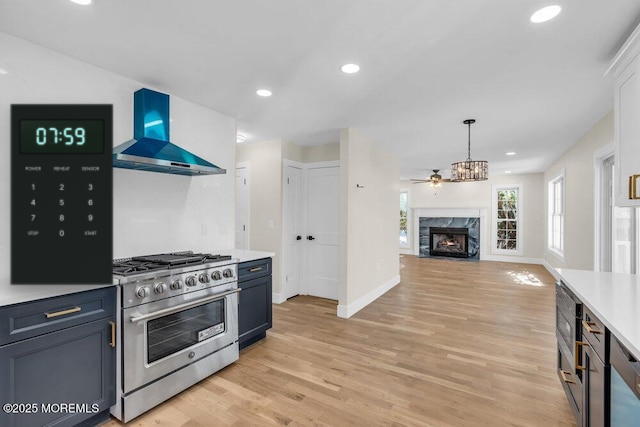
7:59
